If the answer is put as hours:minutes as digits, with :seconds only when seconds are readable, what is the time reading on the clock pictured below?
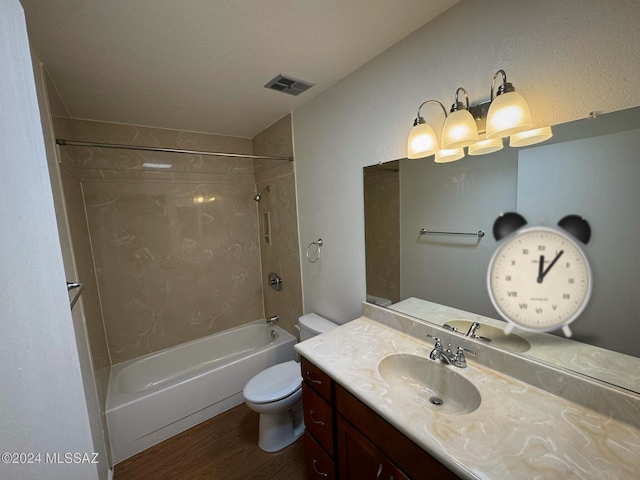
12:06
